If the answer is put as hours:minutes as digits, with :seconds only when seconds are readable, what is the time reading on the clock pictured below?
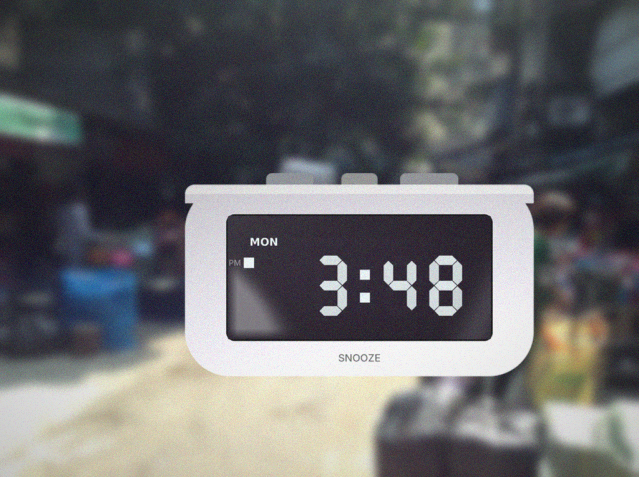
3:48
